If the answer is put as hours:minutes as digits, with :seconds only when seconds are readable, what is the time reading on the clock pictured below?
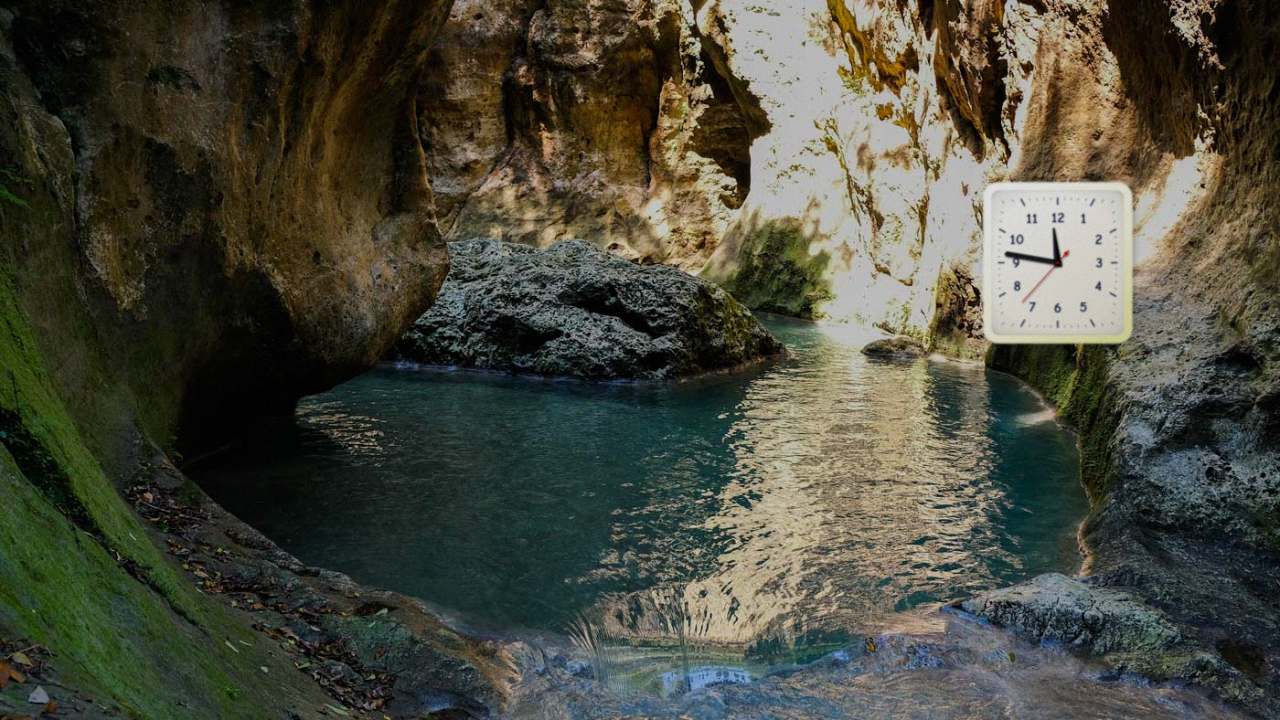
11:46:37
